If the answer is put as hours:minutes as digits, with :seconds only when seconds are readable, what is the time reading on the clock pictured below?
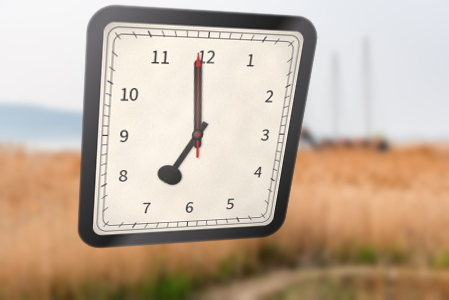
6:58:59
